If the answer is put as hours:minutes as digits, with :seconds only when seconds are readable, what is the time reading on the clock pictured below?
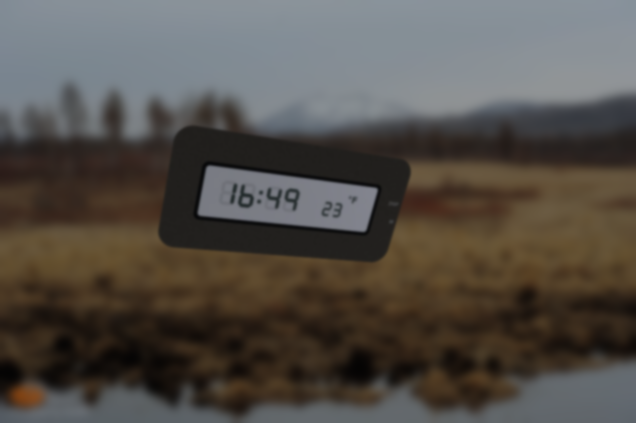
16:49
